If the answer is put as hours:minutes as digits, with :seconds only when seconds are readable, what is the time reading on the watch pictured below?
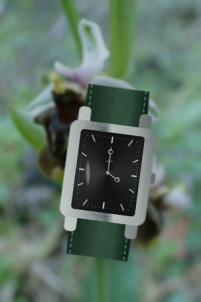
4:00
